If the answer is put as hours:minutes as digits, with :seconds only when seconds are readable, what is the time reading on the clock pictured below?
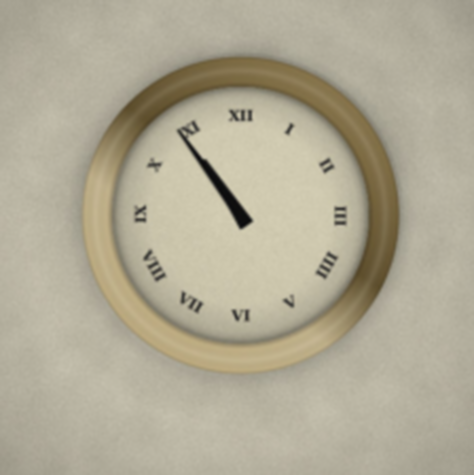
10:54
